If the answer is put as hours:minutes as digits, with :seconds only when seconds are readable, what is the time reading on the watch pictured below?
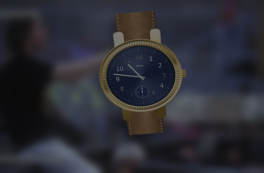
10:47
